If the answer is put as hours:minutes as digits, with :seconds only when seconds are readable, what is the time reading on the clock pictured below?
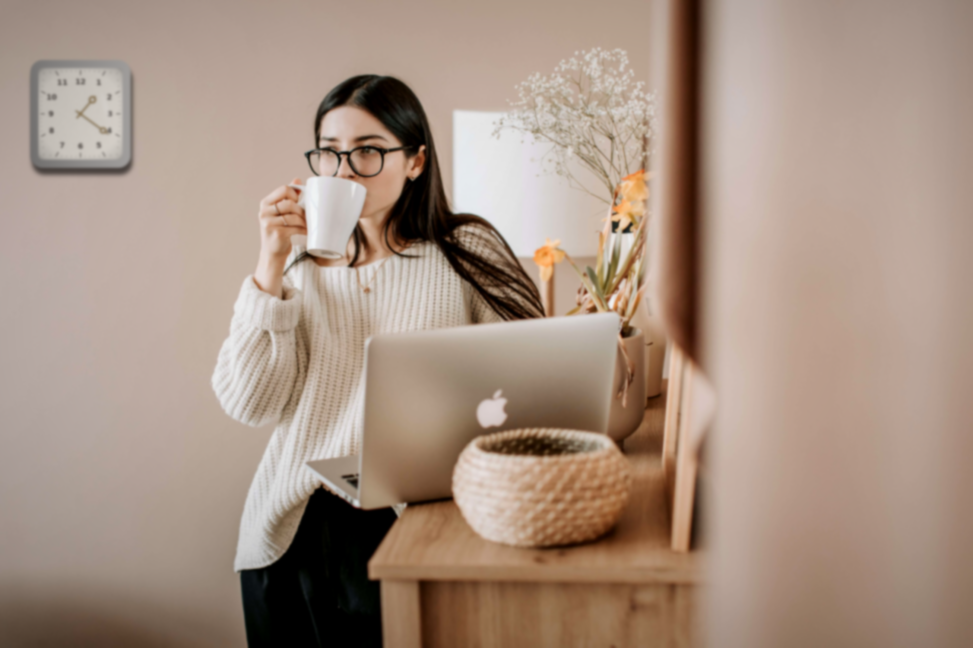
1:21
